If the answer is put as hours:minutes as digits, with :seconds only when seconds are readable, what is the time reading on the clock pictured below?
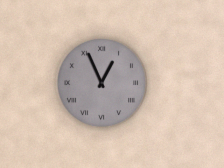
12:56
